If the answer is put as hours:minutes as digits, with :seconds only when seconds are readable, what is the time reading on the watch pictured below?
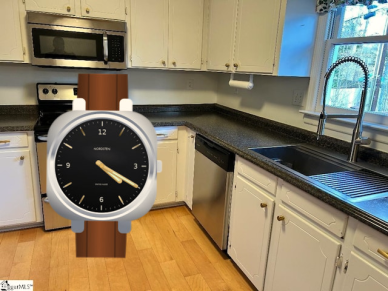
4:20
